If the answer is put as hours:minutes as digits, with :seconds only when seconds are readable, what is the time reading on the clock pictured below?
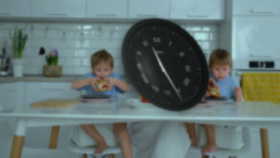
11:26
